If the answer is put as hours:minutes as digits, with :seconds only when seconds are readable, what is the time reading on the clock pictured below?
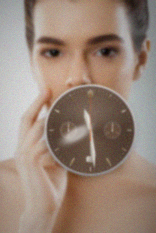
11:29
